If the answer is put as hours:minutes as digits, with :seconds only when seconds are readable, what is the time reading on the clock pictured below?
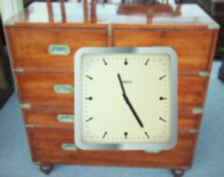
11:25
